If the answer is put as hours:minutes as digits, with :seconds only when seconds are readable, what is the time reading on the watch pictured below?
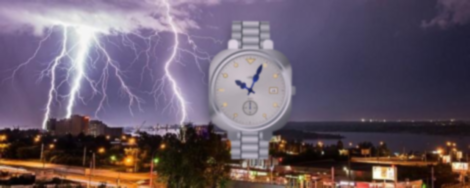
10:04
